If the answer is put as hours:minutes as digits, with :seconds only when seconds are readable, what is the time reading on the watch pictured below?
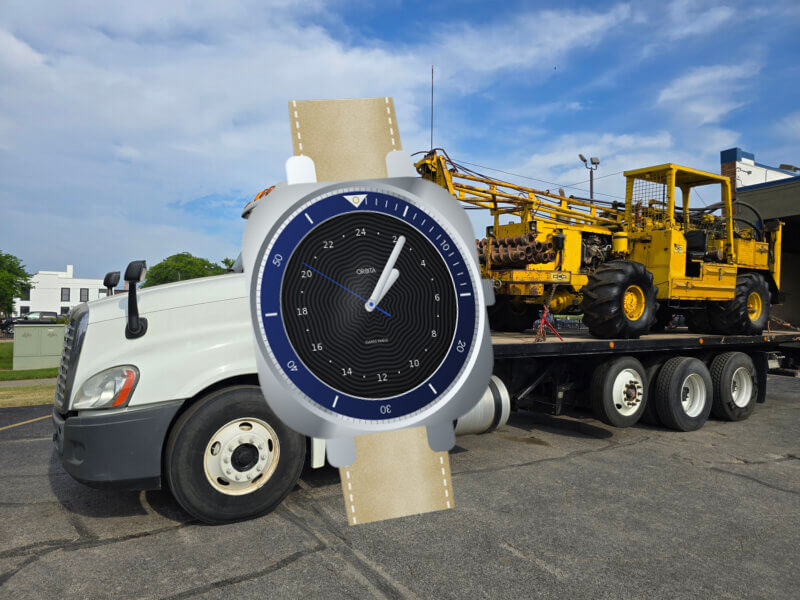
3:05:51
